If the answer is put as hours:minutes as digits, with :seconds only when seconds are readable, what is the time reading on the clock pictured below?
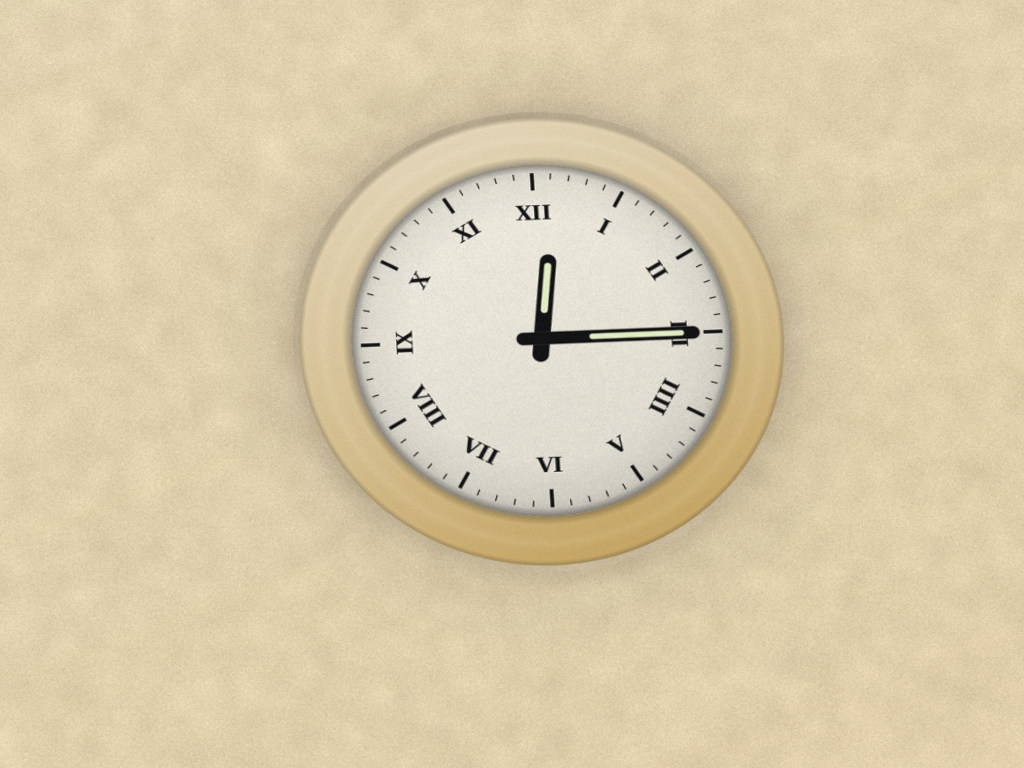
12:15
